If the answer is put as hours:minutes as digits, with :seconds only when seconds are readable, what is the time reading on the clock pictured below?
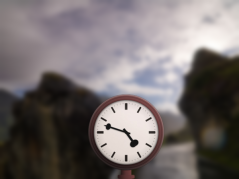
4:48
